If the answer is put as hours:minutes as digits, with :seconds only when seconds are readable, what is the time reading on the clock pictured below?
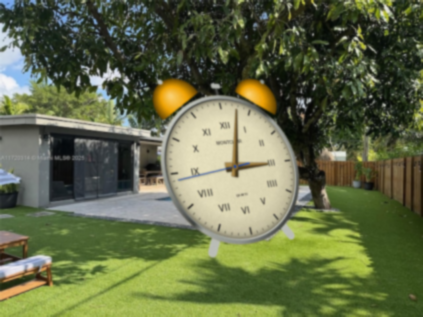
3:02:44
